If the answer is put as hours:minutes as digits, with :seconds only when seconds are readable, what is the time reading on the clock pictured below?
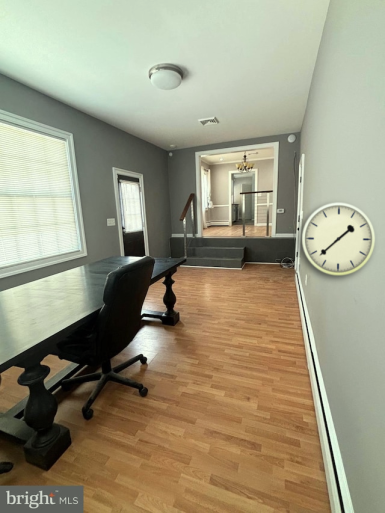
1:38
